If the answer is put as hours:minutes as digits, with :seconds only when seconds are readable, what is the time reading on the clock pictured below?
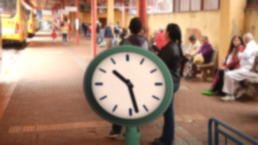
10:28
